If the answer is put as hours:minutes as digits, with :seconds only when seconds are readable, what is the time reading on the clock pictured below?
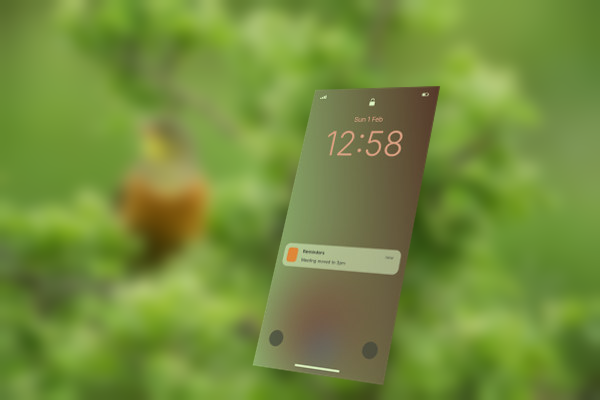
12:58
